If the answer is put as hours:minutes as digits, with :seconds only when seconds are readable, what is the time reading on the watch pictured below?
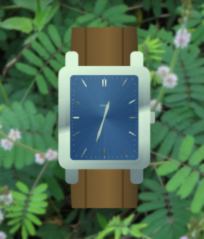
12:33
